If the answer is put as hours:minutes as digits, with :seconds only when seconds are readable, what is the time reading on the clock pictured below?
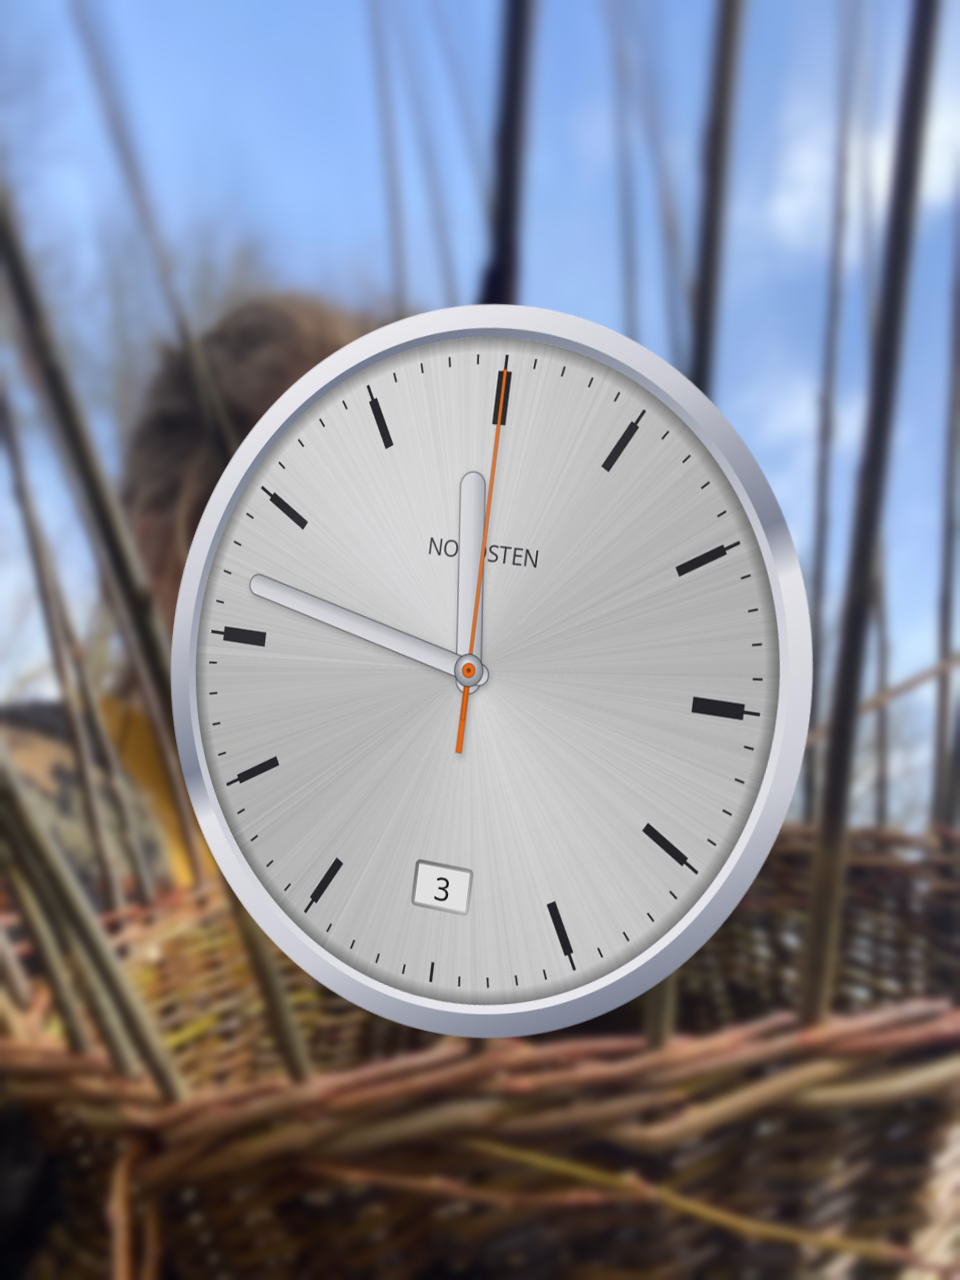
11:47:00
